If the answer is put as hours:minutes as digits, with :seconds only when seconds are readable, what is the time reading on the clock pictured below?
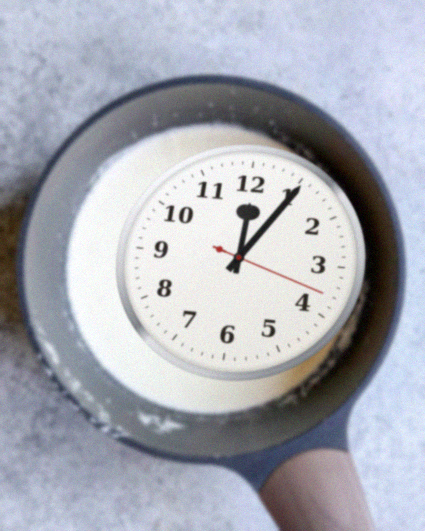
12:05:18
